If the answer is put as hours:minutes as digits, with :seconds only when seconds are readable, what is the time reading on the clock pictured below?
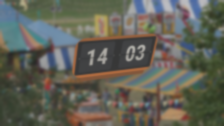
14:03
